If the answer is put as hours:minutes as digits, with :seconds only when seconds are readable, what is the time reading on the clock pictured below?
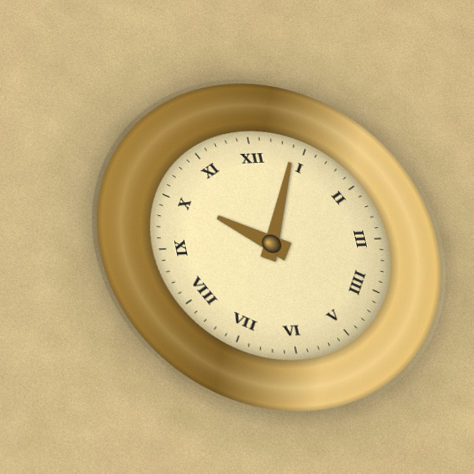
10:04
